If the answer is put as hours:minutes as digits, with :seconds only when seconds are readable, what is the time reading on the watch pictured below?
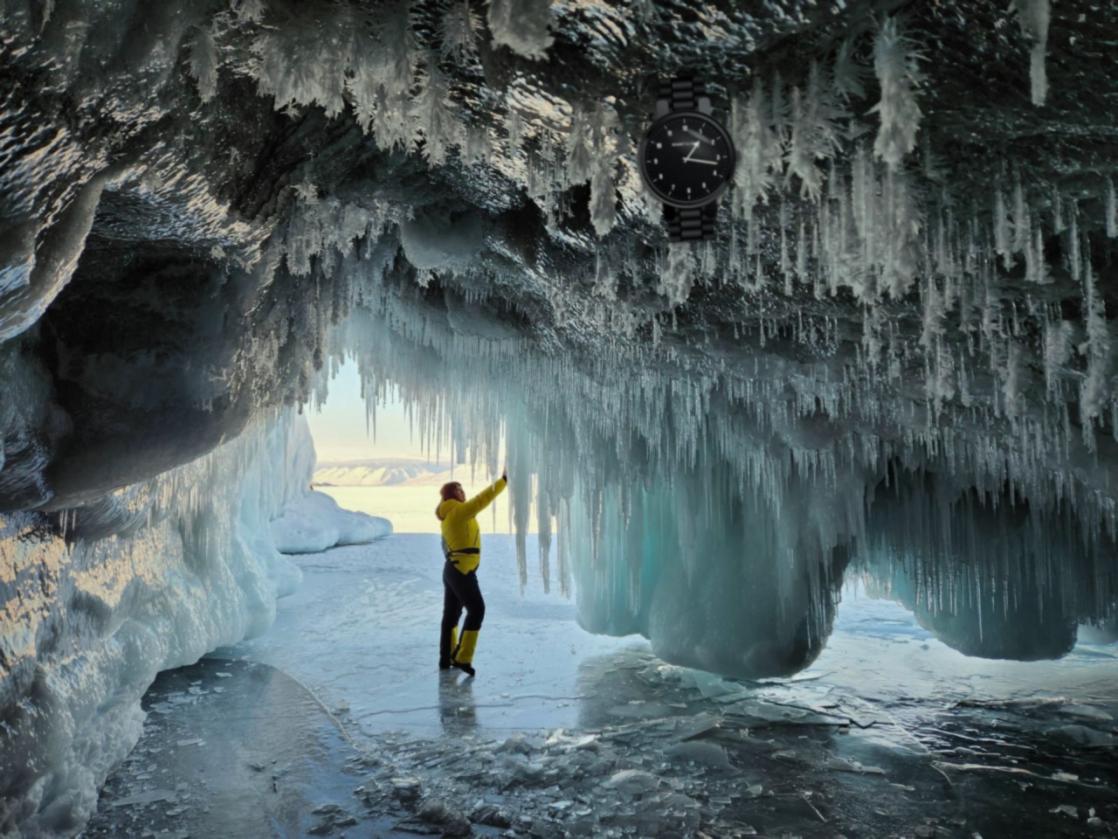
1:17
